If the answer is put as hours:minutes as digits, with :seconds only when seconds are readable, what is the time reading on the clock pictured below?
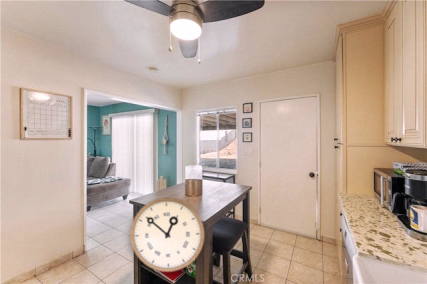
12:52
